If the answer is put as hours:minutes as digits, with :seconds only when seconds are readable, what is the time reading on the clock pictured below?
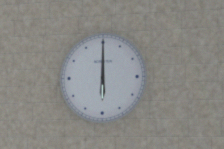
6:00
